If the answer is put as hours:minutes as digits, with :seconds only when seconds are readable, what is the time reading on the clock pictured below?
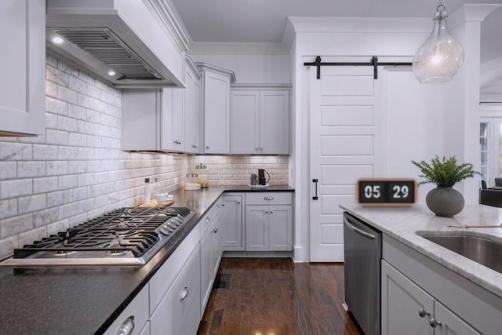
5:29
